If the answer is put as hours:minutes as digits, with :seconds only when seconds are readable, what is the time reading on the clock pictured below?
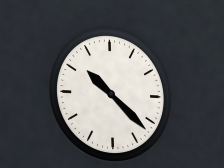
10:22
